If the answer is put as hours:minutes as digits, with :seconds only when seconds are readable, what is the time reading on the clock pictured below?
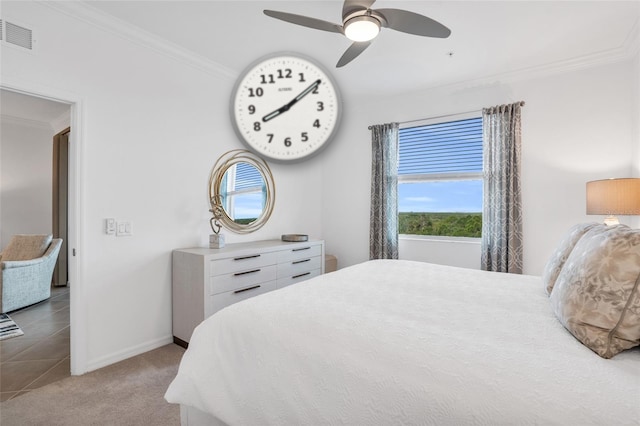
8:09
